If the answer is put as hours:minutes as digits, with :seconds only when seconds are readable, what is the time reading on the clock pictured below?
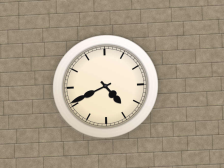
4:41
